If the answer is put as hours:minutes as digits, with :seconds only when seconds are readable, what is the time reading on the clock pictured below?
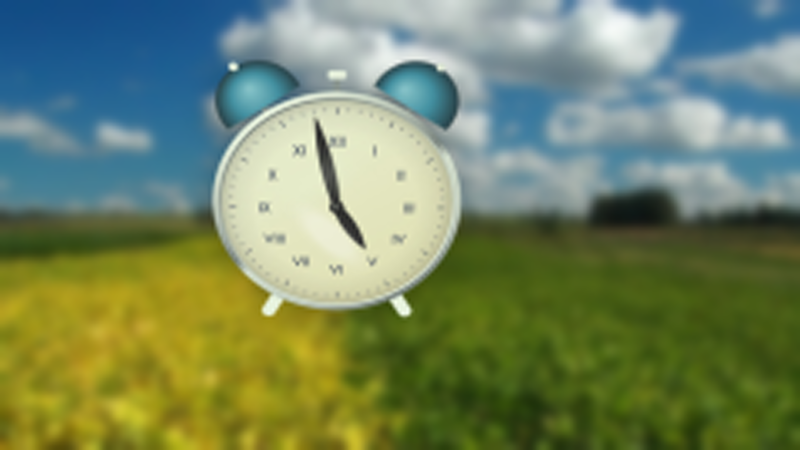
4:58
